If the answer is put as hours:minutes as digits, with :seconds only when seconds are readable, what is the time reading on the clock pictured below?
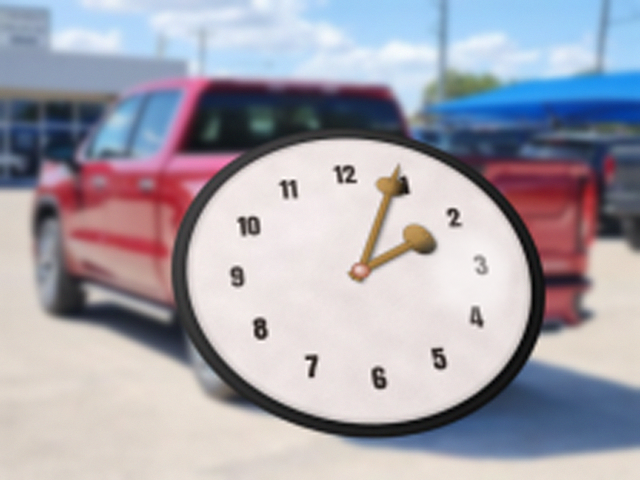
2:04
